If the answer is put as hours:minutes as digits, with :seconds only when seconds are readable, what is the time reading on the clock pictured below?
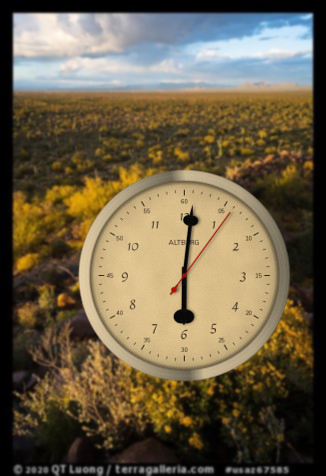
6:01:06
